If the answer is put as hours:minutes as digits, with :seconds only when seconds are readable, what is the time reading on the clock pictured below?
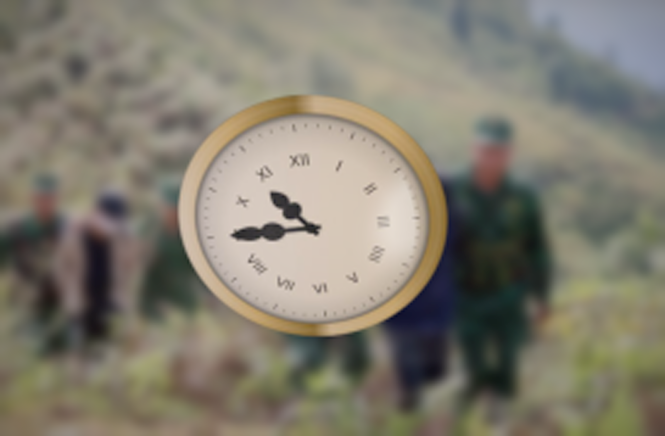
10:45
